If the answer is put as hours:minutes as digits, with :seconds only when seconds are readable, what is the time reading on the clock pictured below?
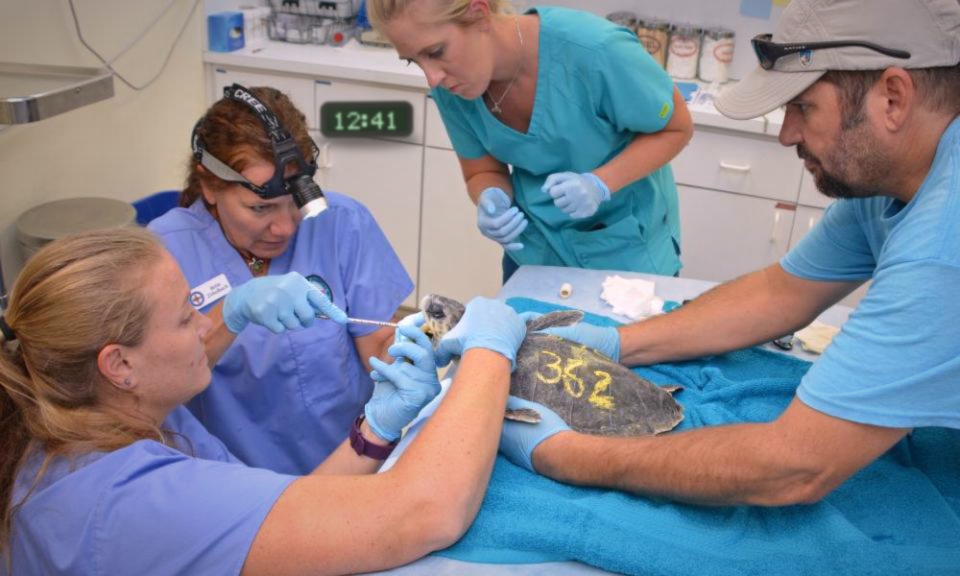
12:41
